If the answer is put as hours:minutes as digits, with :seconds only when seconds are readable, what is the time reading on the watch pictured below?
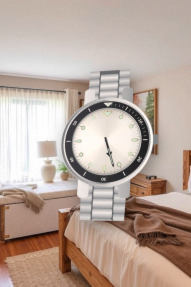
5:27
